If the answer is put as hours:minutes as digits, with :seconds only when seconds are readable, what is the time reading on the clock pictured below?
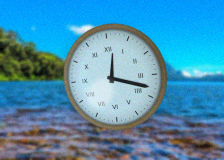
12:18
